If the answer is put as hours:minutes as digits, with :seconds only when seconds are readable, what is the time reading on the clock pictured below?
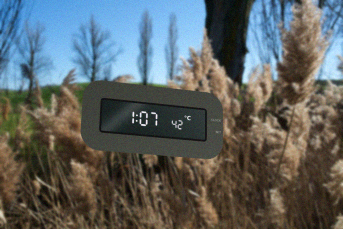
1:07
